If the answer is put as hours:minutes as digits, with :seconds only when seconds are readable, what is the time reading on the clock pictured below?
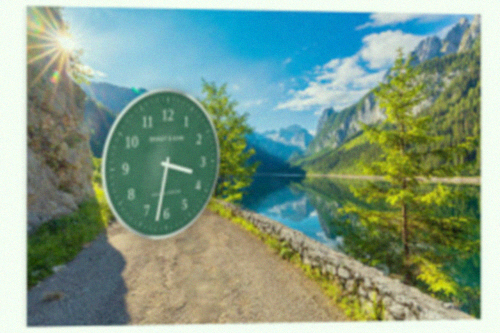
3:32
